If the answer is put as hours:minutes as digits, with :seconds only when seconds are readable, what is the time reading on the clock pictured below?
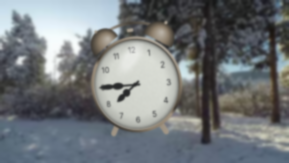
7:45
